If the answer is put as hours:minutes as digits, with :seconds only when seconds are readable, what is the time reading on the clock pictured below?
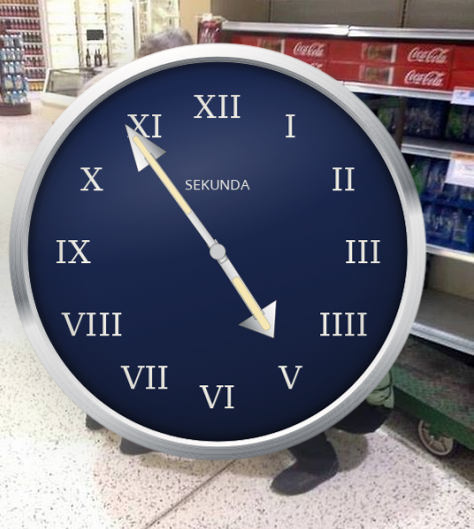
4:54
